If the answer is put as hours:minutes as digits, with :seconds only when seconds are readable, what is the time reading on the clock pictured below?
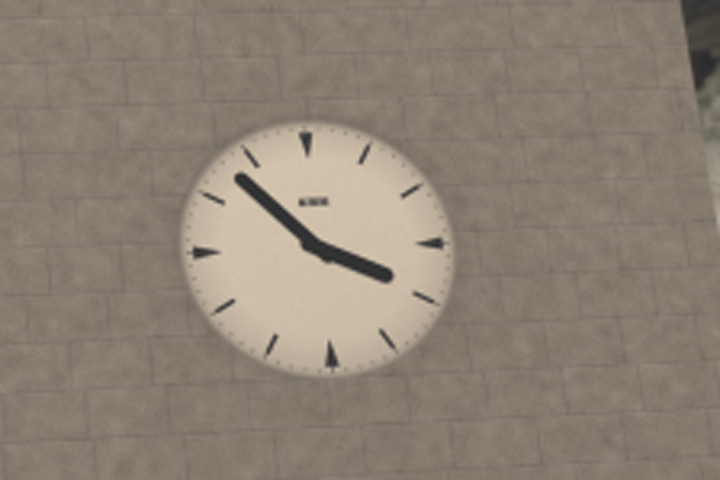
3:53
